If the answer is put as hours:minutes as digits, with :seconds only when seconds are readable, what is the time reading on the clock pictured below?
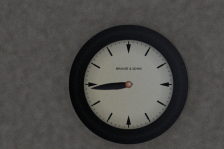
8:44
